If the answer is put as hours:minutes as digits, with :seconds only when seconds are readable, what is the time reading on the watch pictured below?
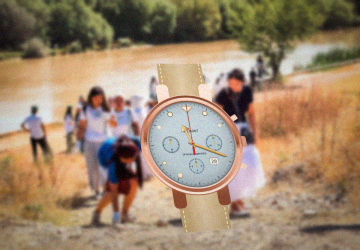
11:19
